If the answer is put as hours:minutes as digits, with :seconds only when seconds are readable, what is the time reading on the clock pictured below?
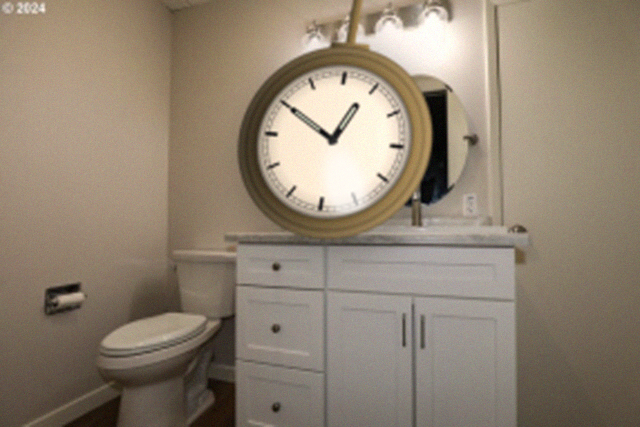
12:50
